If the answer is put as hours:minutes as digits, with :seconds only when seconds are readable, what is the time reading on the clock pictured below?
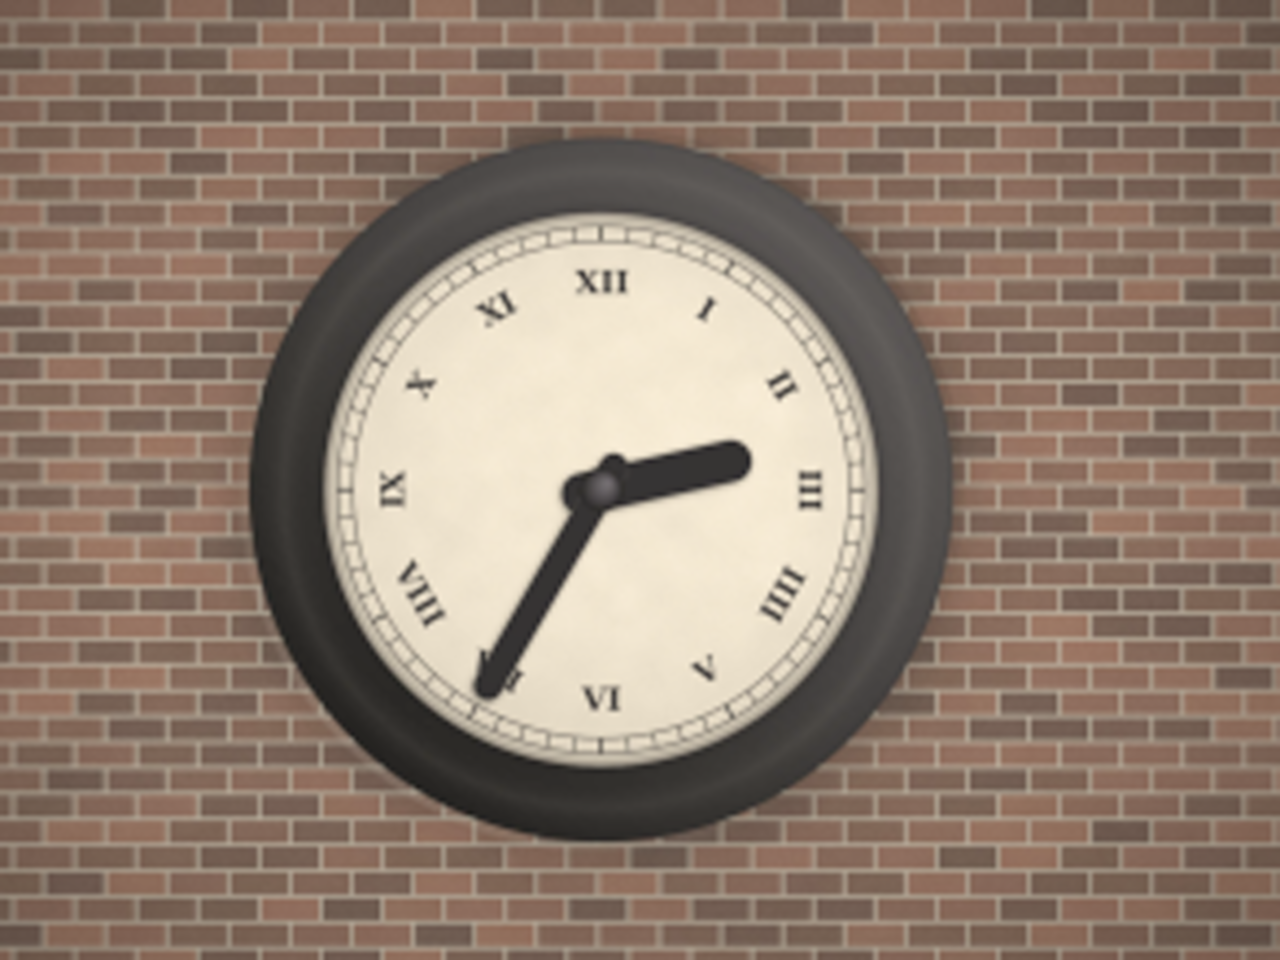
2:35
